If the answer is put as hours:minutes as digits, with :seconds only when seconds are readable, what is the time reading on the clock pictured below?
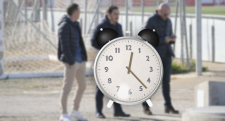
12:23
